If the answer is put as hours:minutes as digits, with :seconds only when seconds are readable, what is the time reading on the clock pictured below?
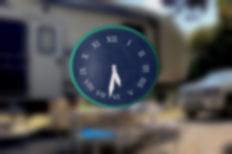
5:32
